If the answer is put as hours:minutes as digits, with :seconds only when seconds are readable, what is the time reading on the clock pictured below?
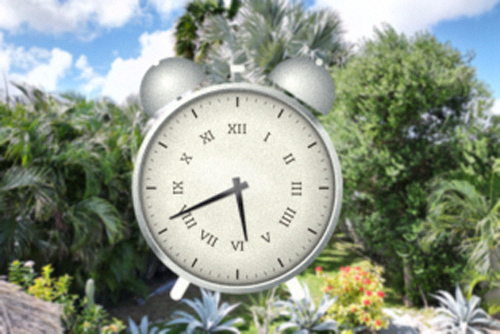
5:41
